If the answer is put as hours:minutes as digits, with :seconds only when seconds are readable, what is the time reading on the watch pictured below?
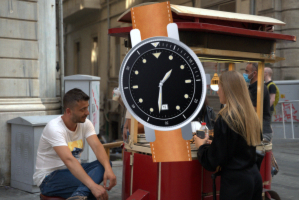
1:32
